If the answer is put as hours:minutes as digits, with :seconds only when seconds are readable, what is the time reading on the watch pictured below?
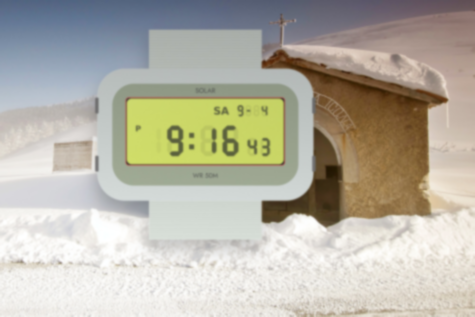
9:16:43
